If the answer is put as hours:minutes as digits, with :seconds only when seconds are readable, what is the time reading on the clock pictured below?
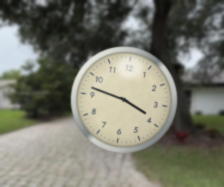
3:47
